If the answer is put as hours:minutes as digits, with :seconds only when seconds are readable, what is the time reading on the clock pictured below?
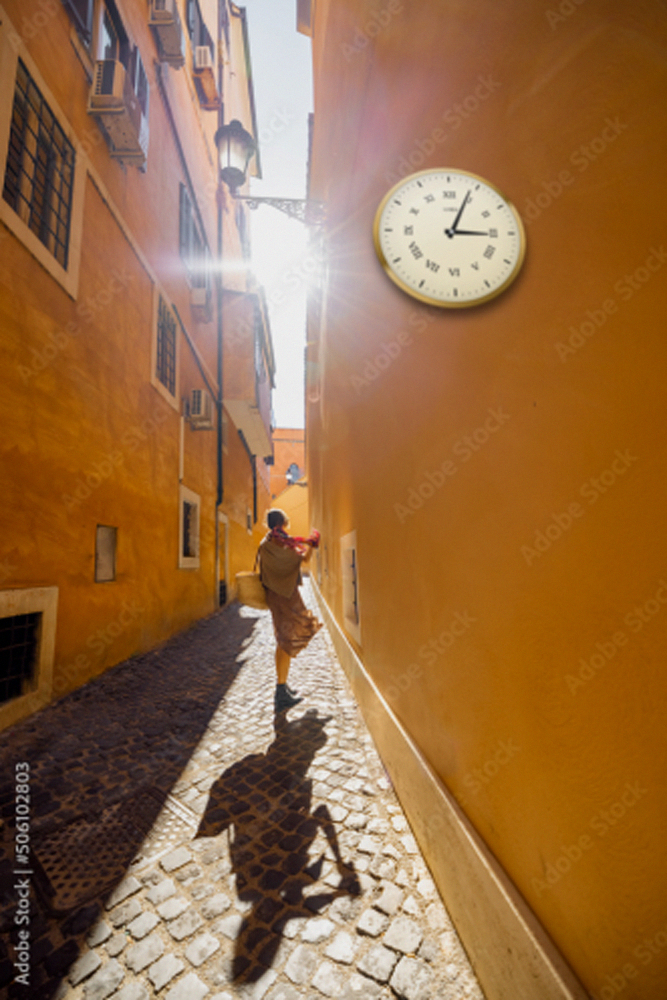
3:04
